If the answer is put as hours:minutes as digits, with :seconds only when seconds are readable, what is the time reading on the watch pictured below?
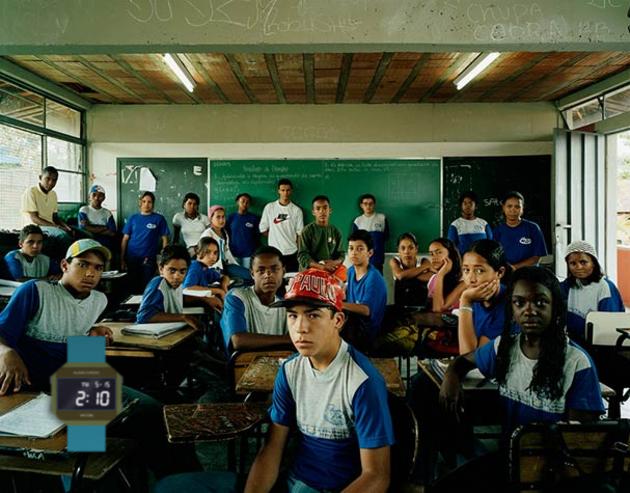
2:10
